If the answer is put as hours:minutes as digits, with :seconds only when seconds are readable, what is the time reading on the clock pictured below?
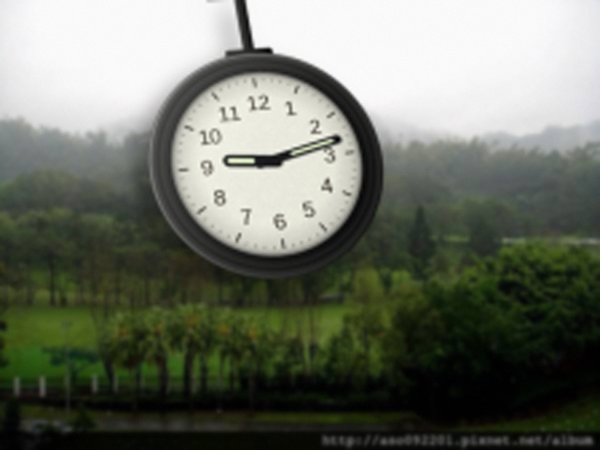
9:13
